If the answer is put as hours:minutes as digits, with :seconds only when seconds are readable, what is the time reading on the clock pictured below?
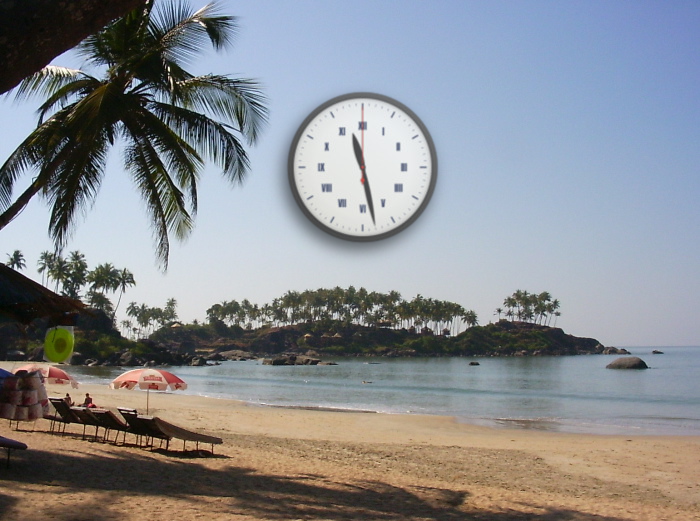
11:28:00
